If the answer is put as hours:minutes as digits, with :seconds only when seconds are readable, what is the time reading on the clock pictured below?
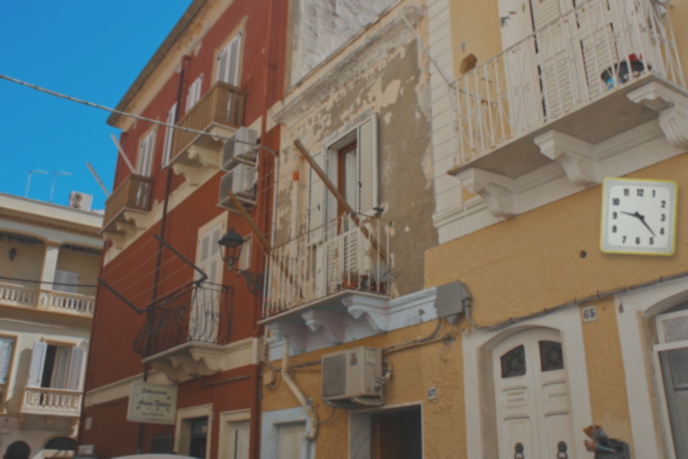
9:23
